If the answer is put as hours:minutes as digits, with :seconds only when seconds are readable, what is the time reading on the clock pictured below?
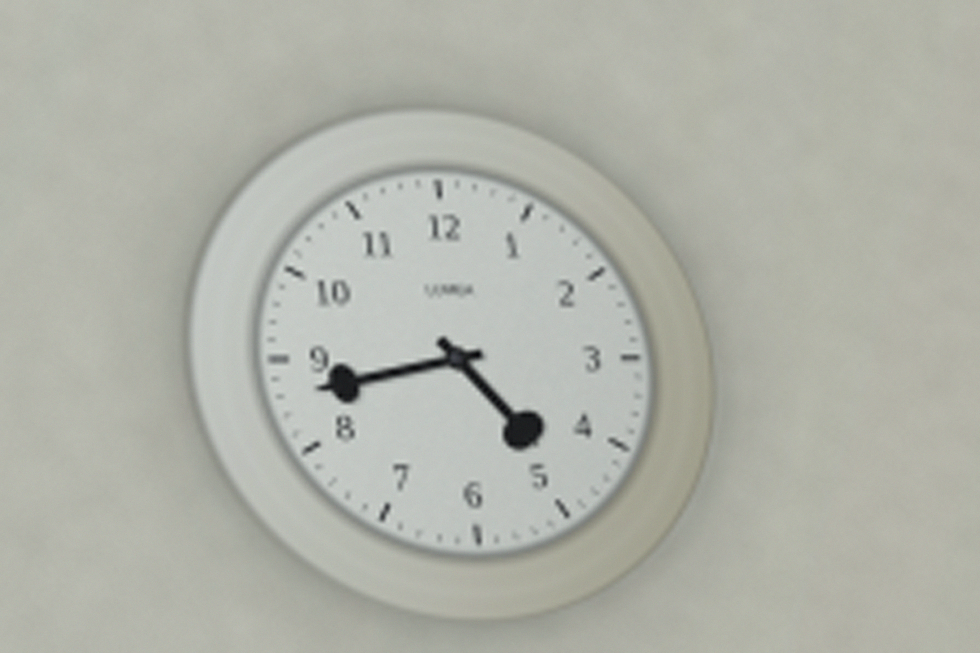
4:43
